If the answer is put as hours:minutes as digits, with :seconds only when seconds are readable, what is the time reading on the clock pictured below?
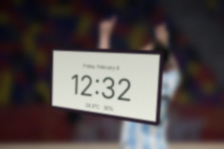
12:32
